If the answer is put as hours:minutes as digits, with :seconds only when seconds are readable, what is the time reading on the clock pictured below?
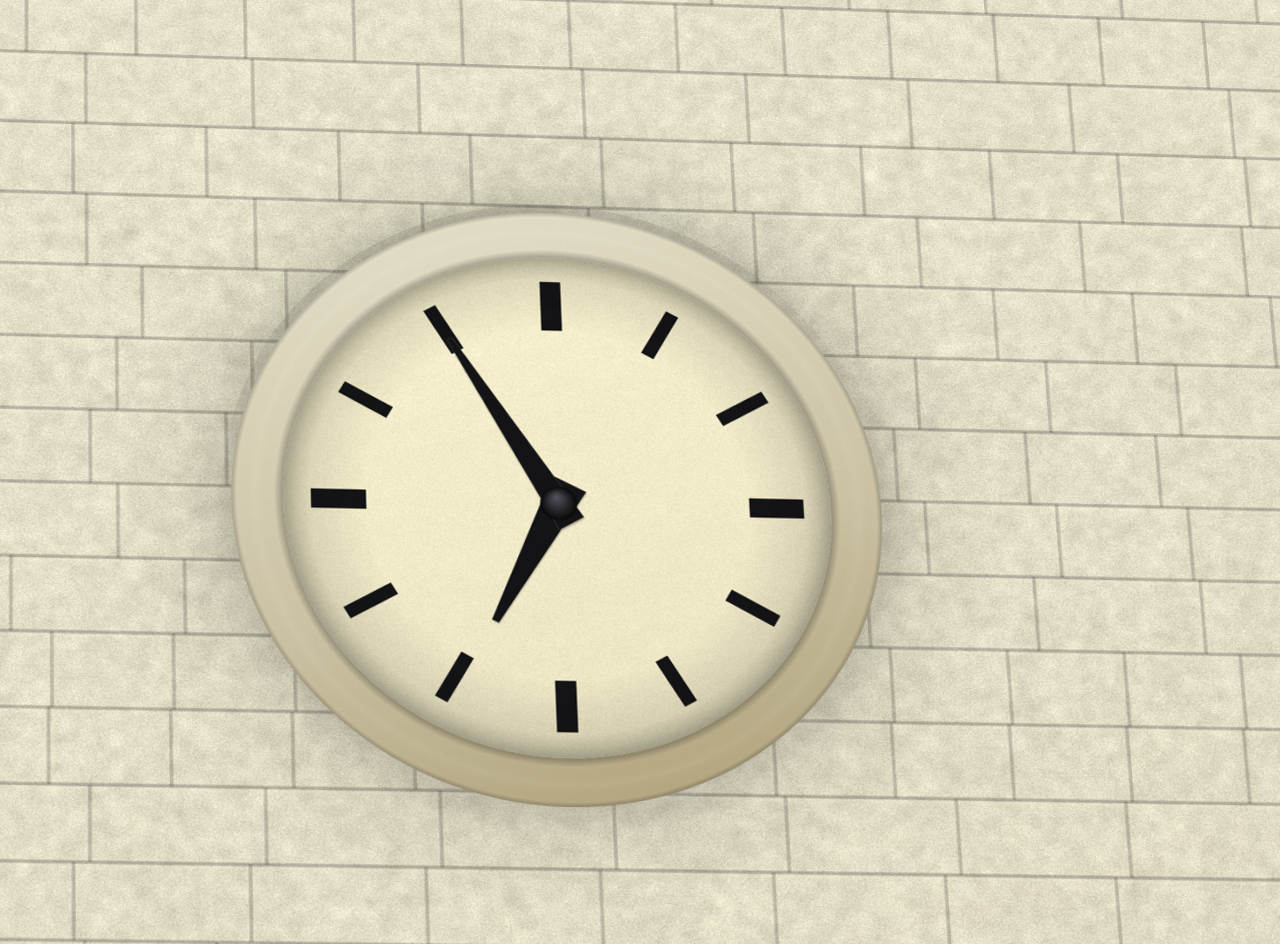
6:55
